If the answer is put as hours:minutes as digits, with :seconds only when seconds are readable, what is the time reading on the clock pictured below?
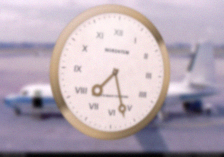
7:27
